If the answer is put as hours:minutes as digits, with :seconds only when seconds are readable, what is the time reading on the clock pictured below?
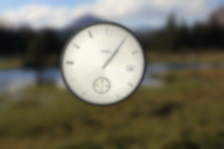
1:05
